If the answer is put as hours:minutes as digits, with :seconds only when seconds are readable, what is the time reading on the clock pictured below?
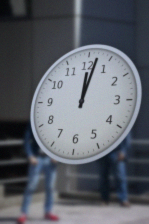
12:02
